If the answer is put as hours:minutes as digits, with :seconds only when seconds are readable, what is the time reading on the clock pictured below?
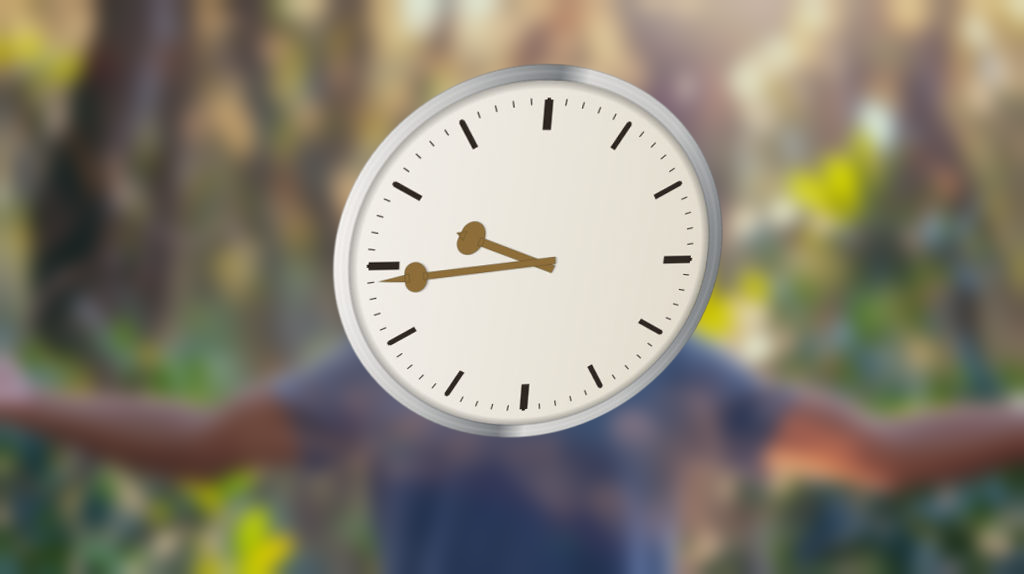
9:44
